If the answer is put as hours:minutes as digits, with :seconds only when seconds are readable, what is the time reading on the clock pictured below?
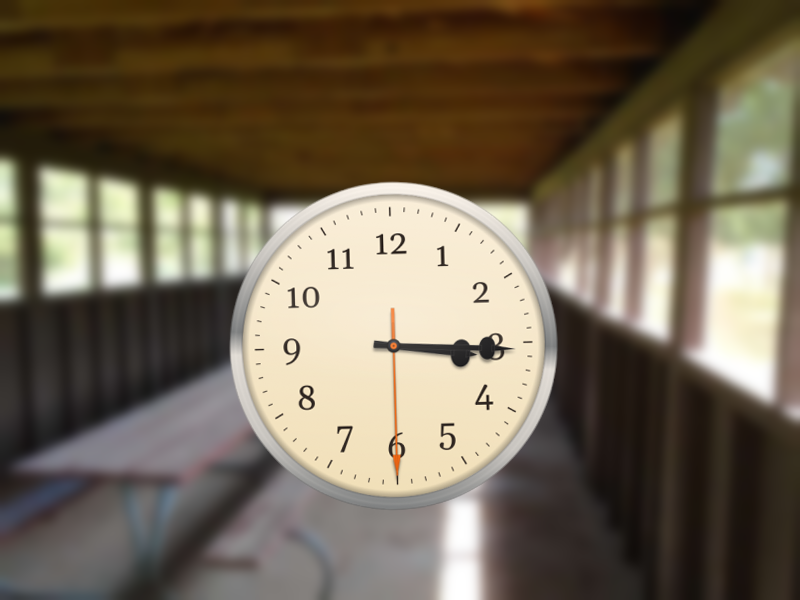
3:15:30
